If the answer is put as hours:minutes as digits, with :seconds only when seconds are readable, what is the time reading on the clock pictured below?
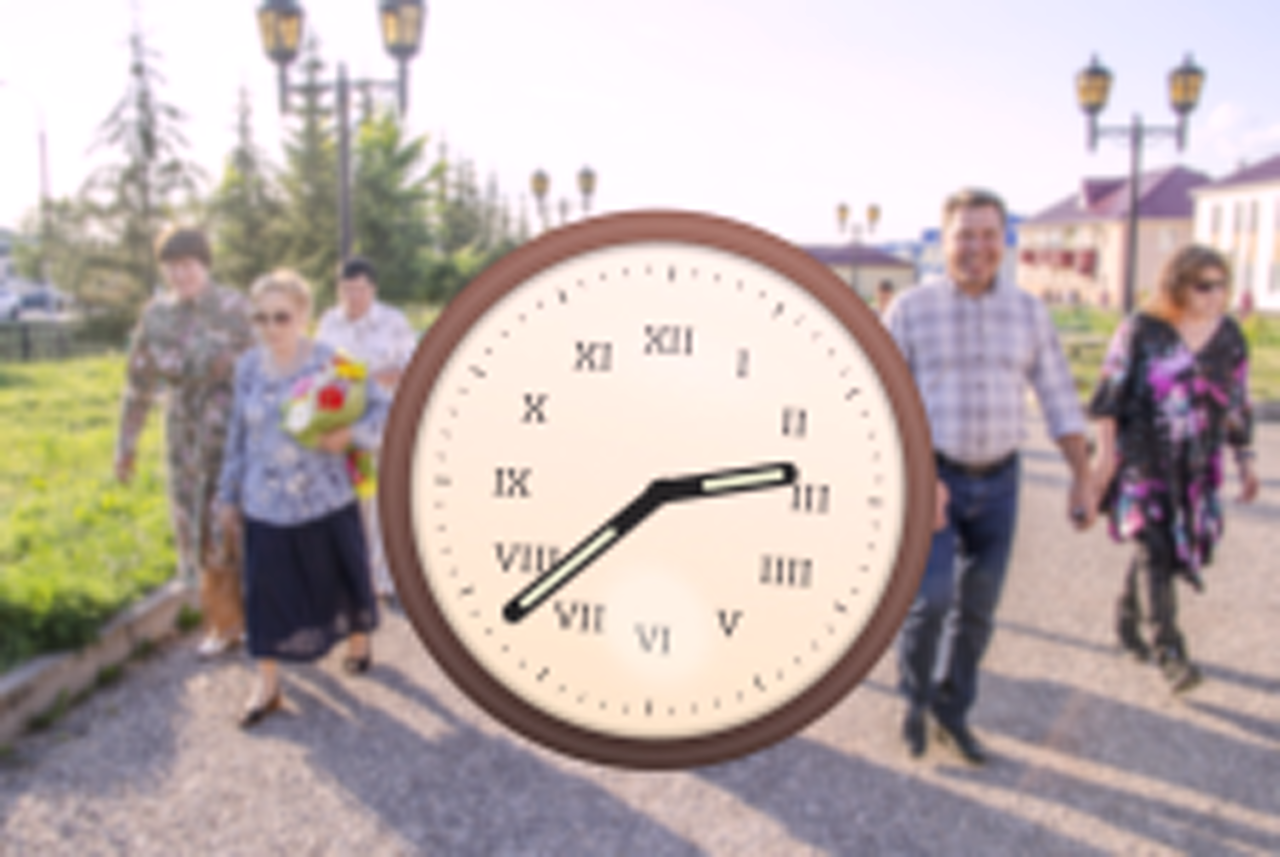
2:38
